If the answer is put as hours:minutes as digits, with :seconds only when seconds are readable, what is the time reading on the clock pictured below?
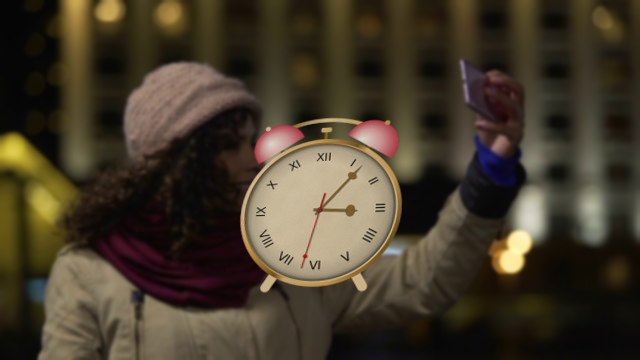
3:06:32
